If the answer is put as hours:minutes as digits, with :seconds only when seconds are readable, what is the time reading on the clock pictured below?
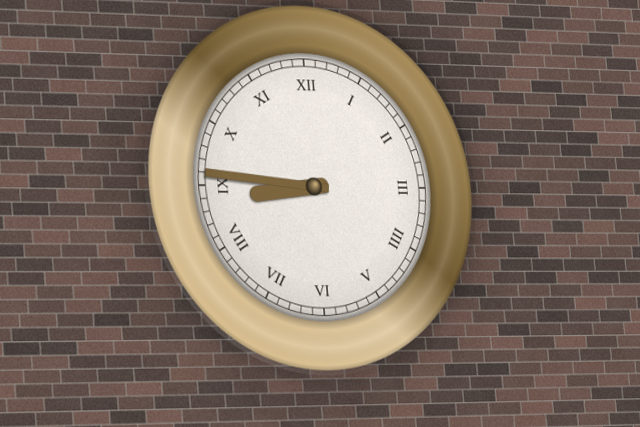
8:46
